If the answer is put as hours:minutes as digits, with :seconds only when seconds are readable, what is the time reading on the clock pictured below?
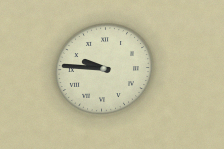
9:46
